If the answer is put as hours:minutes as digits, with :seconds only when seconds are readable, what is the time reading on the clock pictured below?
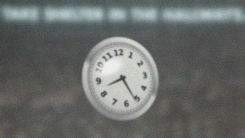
8:26
